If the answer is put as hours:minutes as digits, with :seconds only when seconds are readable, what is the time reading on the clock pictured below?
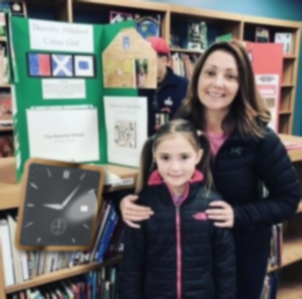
9:06
